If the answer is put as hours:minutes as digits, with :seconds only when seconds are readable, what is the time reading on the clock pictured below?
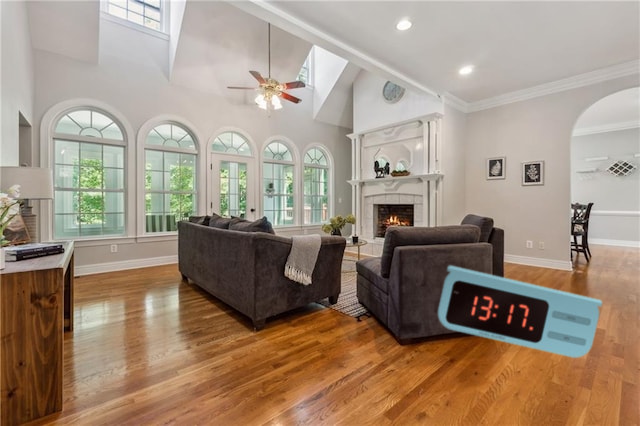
13:17
